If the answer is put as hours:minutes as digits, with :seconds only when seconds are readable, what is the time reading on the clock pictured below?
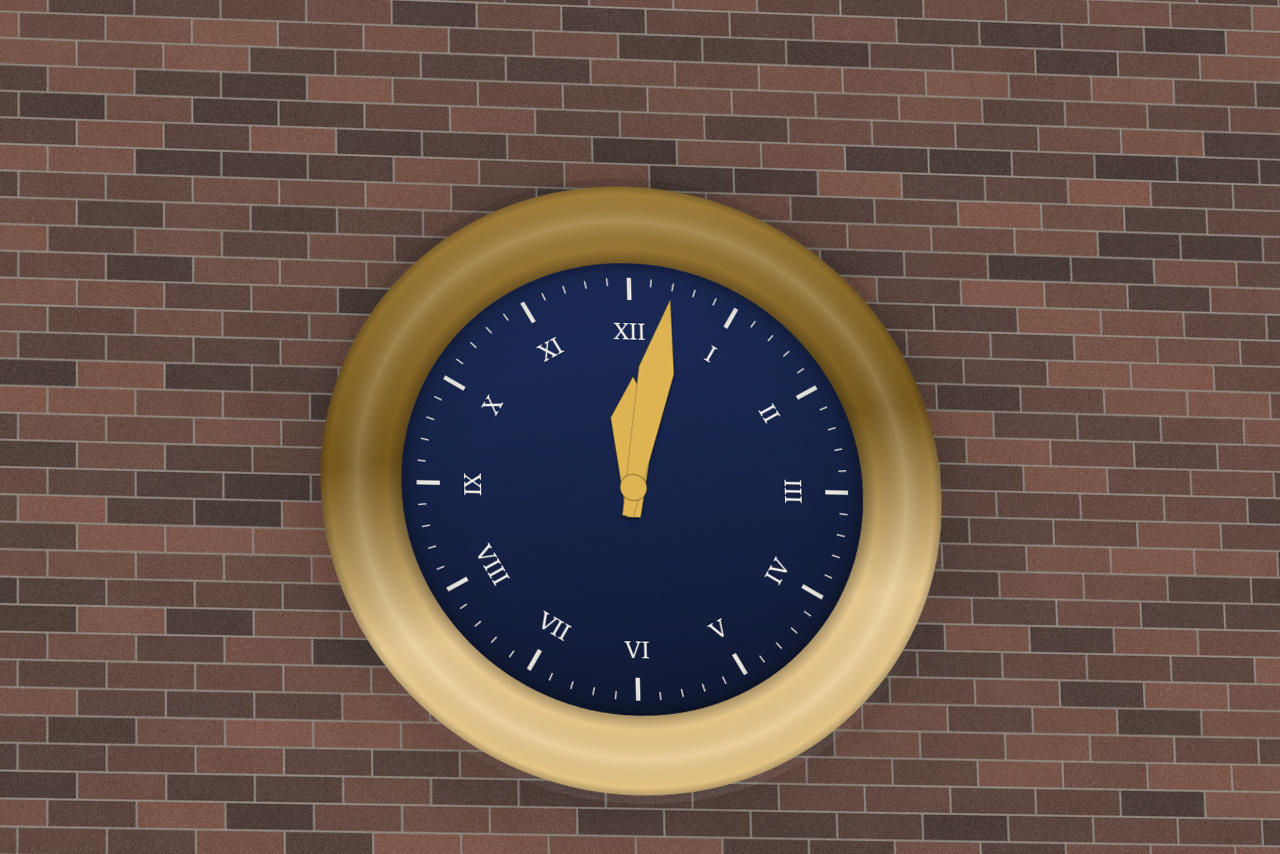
12:02
